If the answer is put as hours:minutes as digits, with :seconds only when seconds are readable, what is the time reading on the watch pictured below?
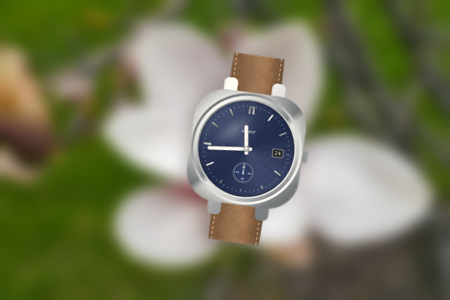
11:44
